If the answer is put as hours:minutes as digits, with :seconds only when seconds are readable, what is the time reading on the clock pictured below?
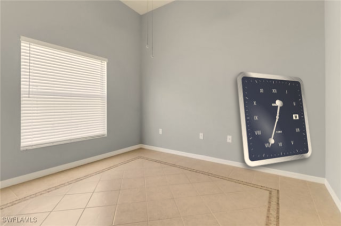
12:34
